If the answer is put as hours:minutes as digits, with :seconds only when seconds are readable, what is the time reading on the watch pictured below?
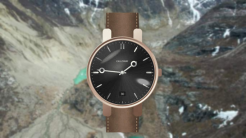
1:46
